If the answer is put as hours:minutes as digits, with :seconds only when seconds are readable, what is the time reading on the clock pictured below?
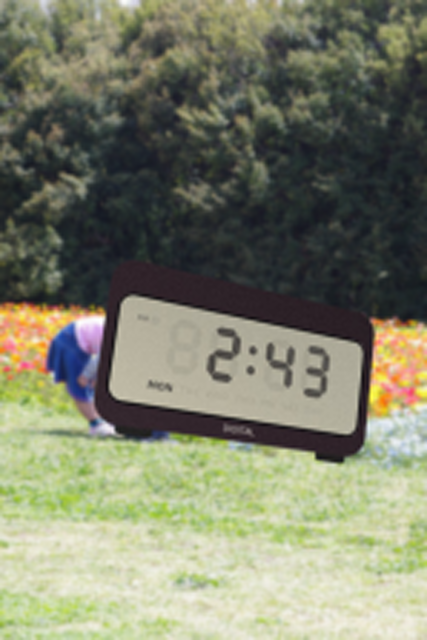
2:43
